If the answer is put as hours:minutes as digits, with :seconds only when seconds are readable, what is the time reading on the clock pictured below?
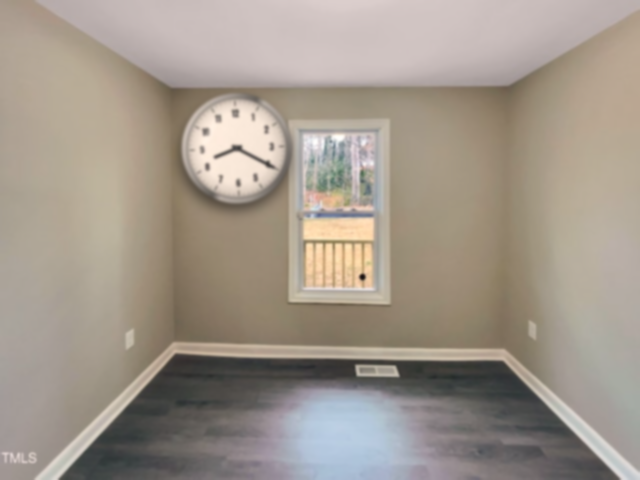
8:20
